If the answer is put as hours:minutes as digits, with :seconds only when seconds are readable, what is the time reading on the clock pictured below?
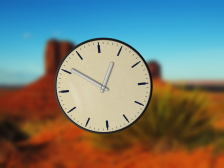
12:51
